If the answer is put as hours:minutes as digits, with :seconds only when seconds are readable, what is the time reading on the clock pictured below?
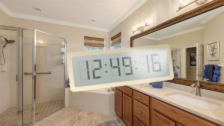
12:49:16
